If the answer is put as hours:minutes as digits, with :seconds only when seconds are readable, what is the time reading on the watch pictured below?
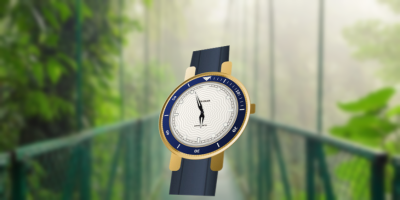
5:56
